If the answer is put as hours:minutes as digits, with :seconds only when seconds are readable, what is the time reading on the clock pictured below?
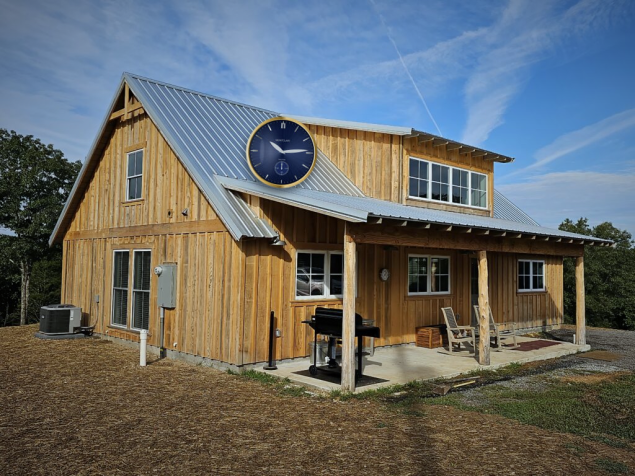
10:14
